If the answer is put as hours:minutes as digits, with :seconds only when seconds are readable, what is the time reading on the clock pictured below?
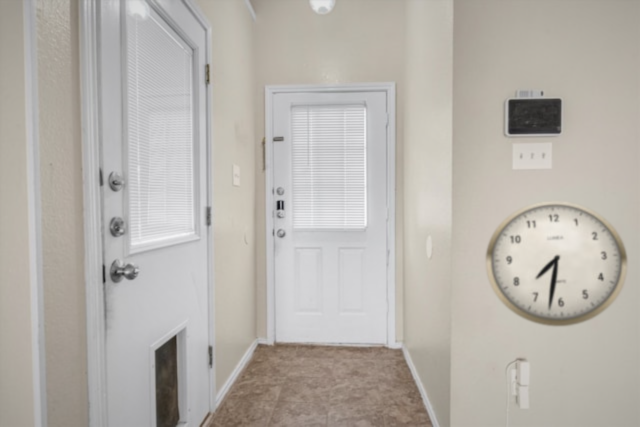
7:32
